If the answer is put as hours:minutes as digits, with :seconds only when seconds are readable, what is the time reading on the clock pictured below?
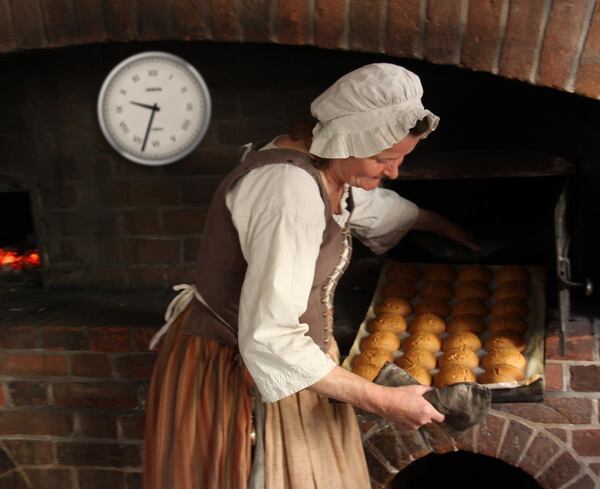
9:33
